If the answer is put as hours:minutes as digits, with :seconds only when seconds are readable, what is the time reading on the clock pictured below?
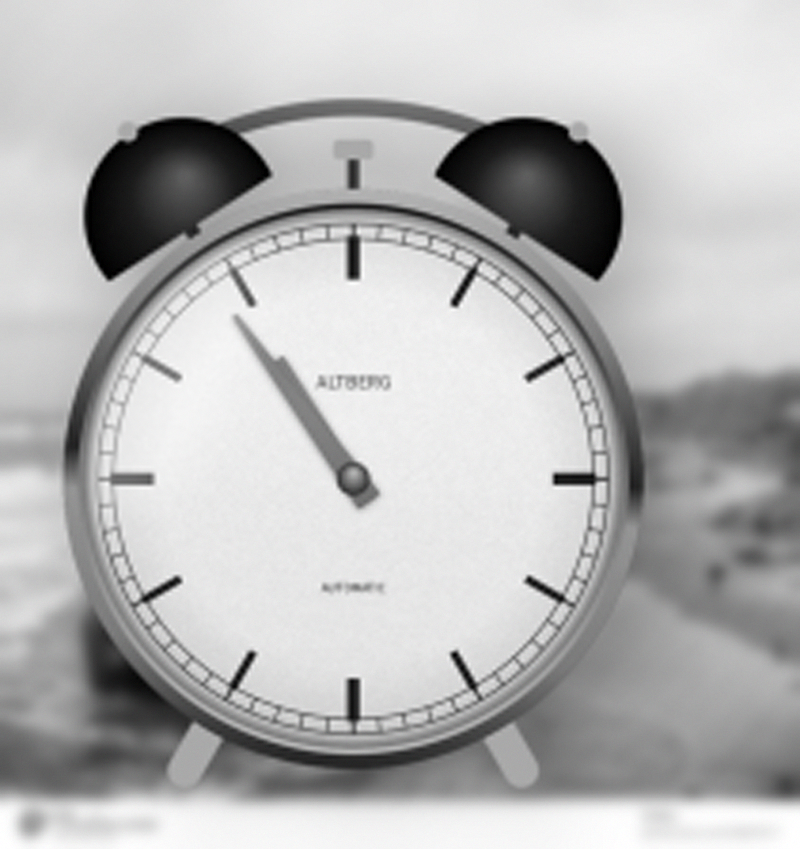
10:54
